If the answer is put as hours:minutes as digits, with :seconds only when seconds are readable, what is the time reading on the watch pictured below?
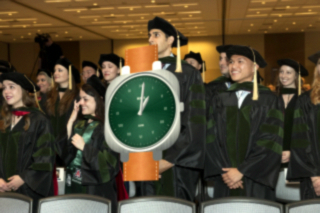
1:01
